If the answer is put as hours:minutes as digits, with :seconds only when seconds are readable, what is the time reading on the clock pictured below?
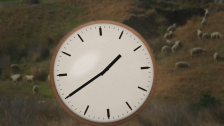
1:40
